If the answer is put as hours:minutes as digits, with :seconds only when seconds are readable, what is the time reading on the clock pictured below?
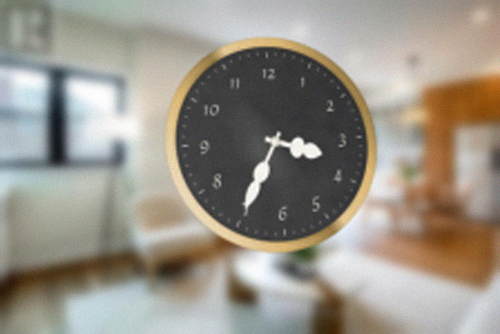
3:35
